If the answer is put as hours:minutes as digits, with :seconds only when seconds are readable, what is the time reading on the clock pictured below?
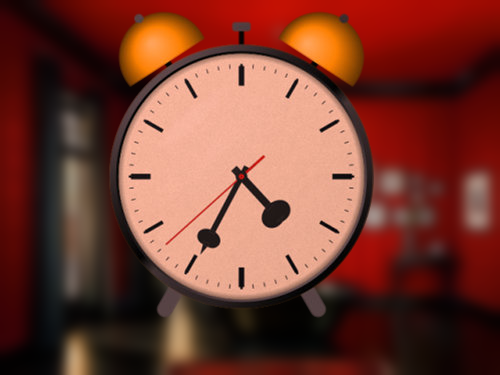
4:34:38
